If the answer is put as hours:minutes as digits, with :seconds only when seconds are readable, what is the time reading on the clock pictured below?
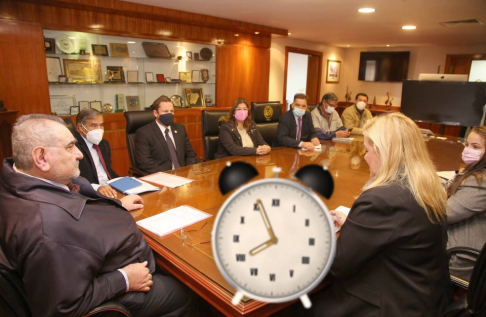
7:56
